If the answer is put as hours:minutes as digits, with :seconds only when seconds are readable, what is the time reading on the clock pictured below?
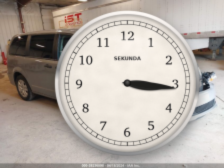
3:16
